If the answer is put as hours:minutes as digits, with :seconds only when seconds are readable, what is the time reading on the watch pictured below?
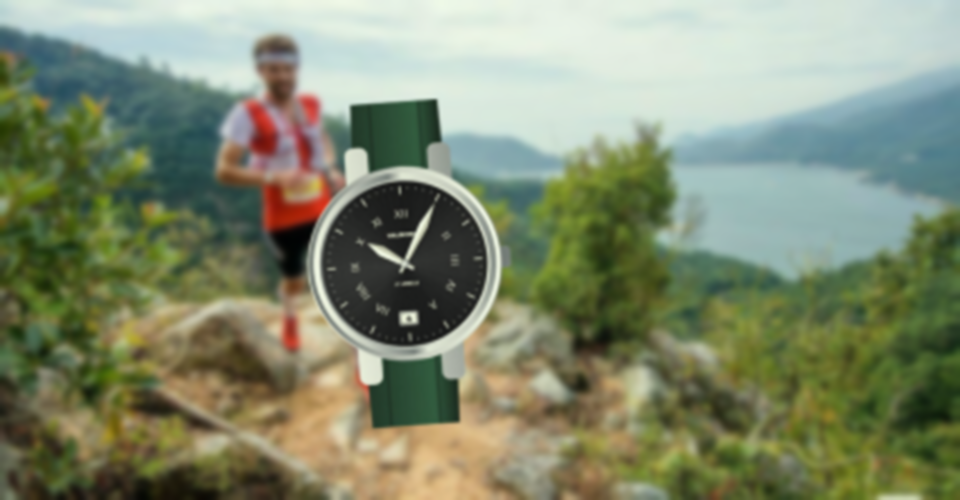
10:05
